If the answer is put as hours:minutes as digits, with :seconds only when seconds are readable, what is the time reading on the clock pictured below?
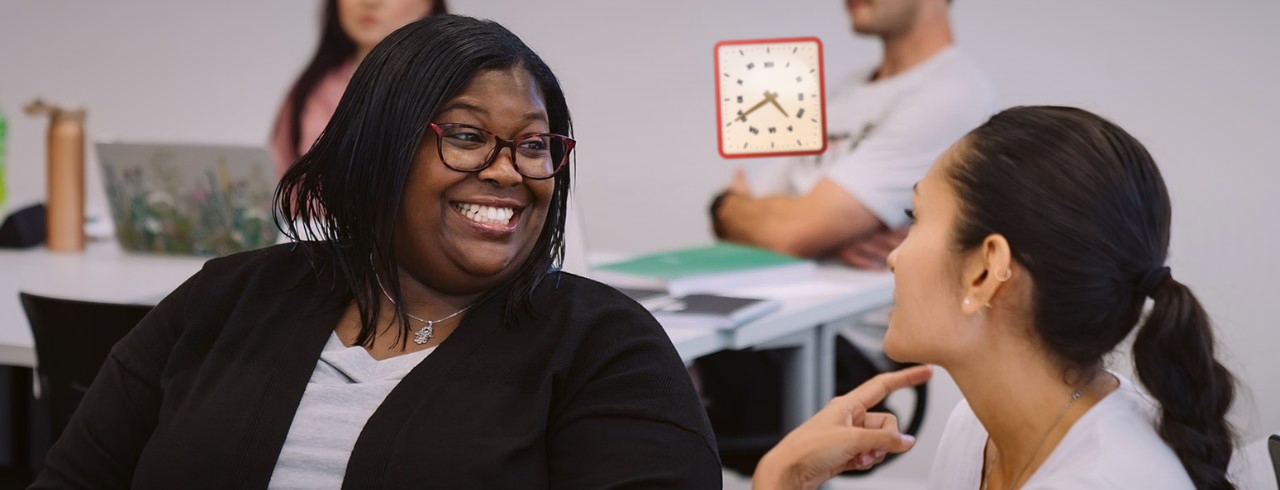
4:40
